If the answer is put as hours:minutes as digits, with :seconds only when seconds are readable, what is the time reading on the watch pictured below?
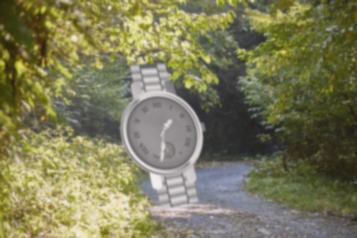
1:33
